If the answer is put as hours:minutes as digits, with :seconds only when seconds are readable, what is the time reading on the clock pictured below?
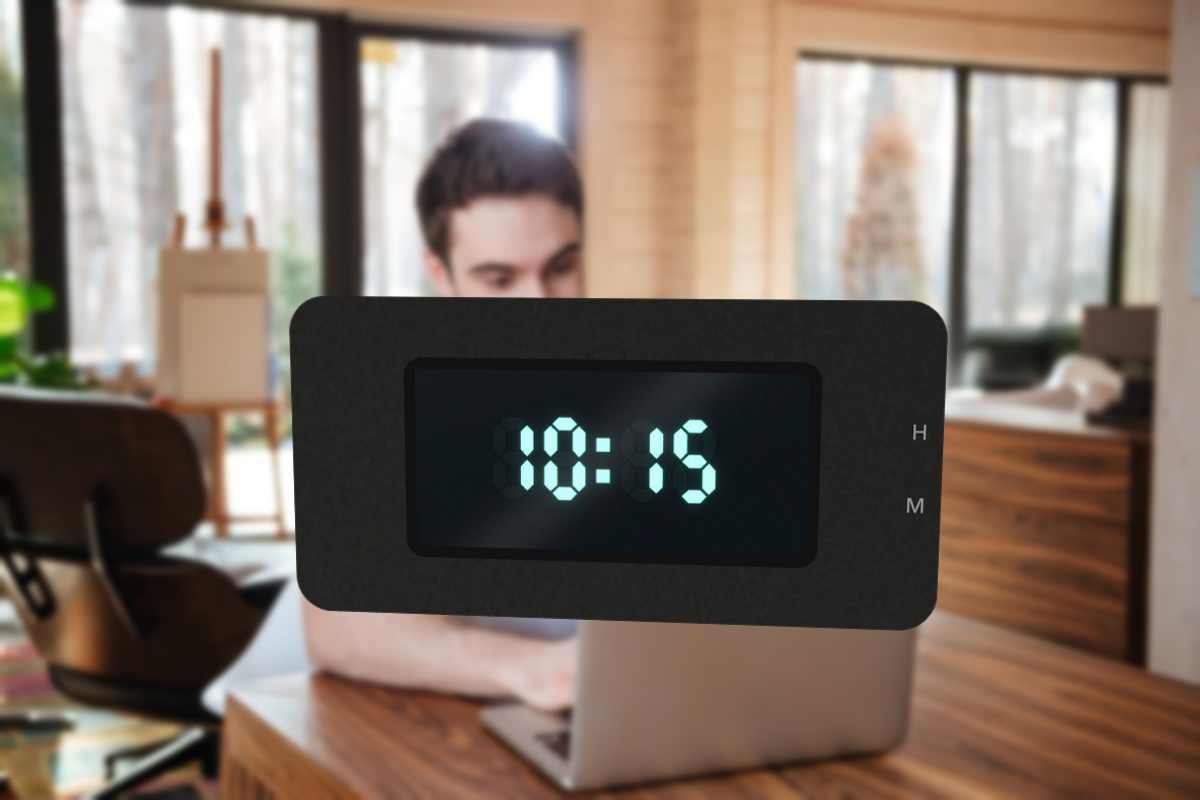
10:15
